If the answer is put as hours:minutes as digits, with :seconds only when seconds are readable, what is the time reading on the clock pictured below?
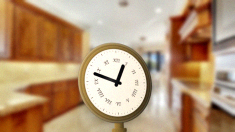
12:48
